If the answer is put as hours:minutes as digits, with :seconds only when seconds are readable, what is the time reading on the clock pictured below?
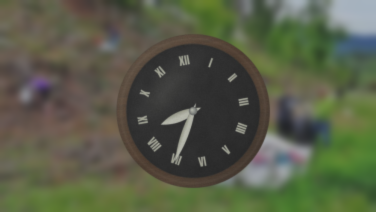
8:35
